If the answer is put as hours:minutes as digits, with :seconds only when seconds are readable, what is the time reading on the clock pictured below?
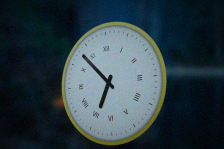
6:53
